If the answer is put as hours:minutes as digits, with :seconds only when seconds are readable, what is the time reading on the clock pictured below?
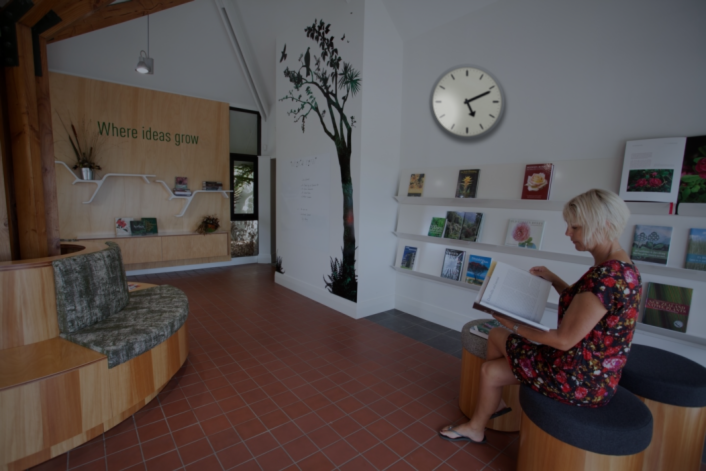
5:11
